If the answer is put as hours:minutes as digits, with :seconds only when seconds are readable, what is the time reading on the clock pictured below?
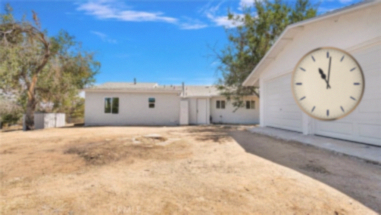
11:01
